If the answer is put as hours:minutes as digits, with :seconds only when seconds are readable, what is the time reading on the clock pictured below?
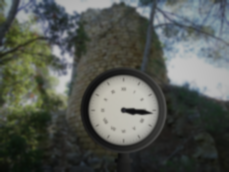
3:16
